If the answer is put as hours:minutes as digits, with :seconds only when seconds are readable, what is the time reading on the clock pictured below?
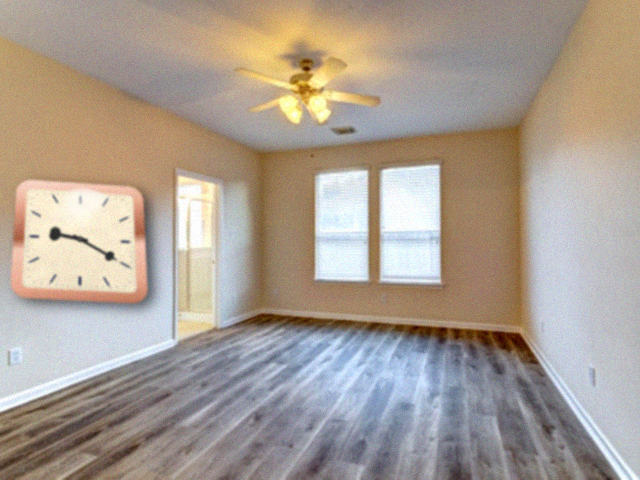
9:20
